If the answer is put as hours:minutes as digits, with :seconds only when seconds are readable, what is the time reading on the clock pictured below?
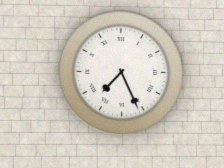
7:26
